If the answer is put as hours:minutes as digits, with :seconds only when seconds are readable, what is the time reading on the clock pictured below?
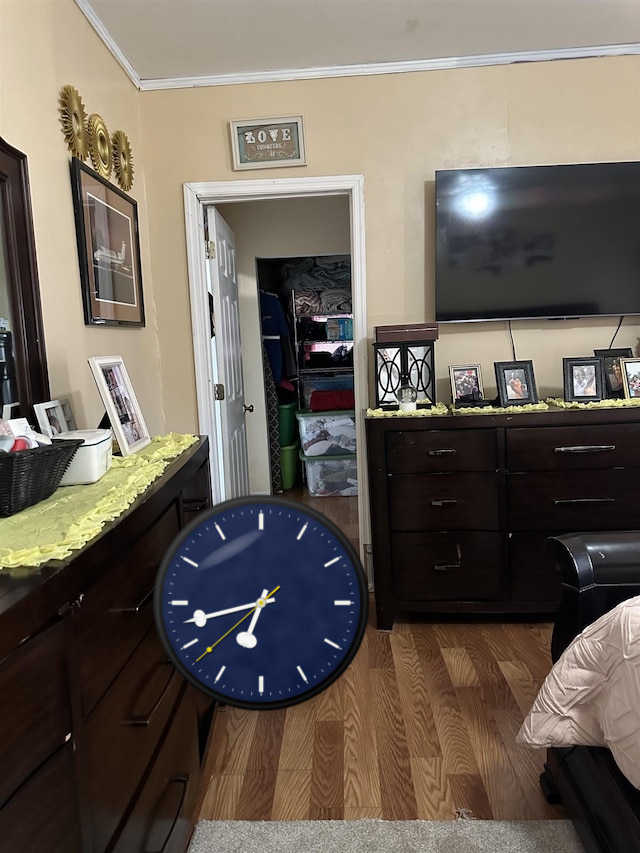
6:42:38
